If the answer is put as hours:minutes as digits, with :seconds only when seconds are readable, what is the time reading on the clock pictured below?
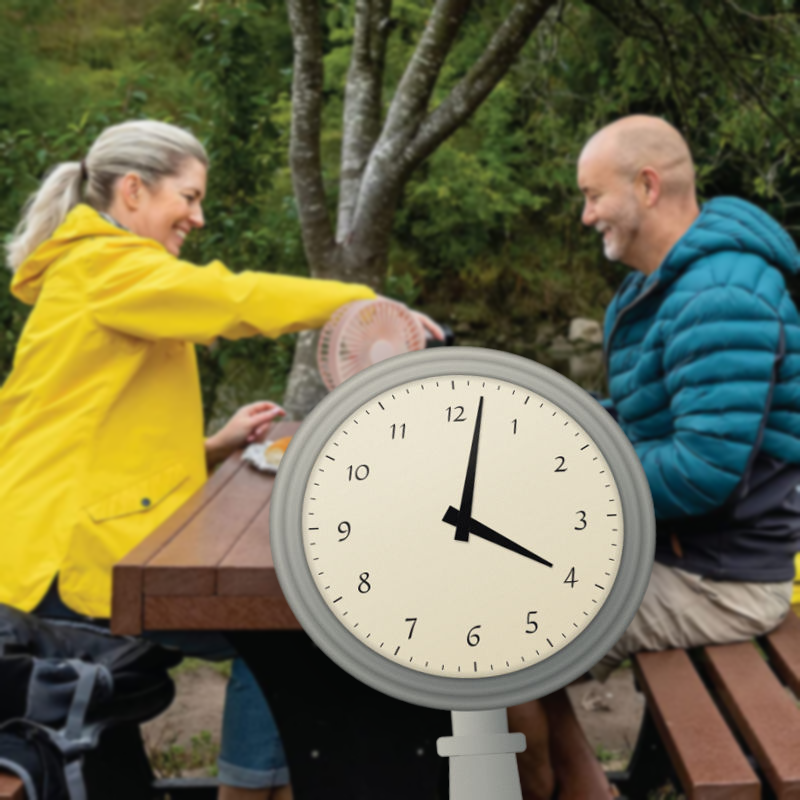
4:02
